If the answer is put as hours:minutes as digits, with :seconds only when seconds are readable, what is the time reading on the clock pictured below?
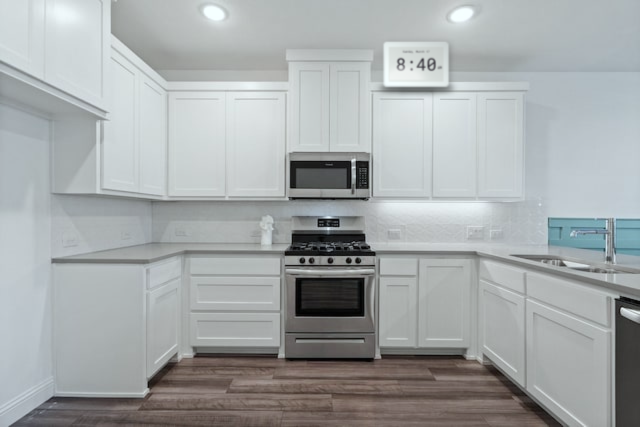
8:40
